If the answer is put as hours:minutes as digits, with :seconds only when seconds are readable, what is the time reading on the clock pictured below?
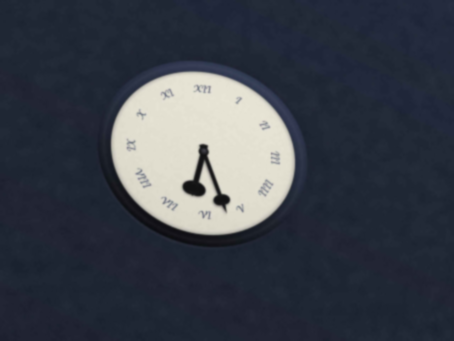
6:27
